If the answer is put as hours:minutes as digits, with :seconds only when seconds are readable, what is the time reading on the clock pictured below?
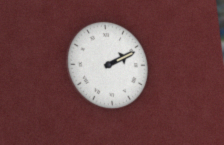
2:11
